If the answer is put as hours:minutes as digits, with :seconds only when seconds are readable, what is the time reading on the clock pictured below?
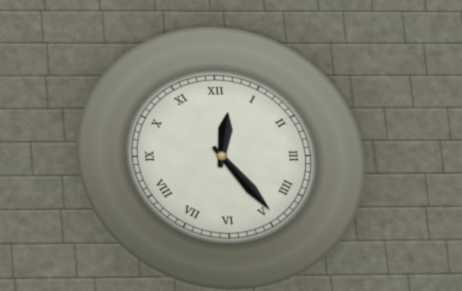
12:24
